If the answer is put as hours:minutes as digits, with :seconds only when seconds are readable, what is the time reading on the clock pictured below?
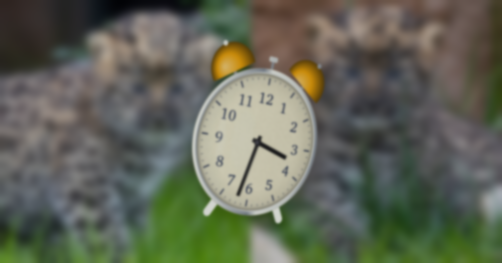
3:32
